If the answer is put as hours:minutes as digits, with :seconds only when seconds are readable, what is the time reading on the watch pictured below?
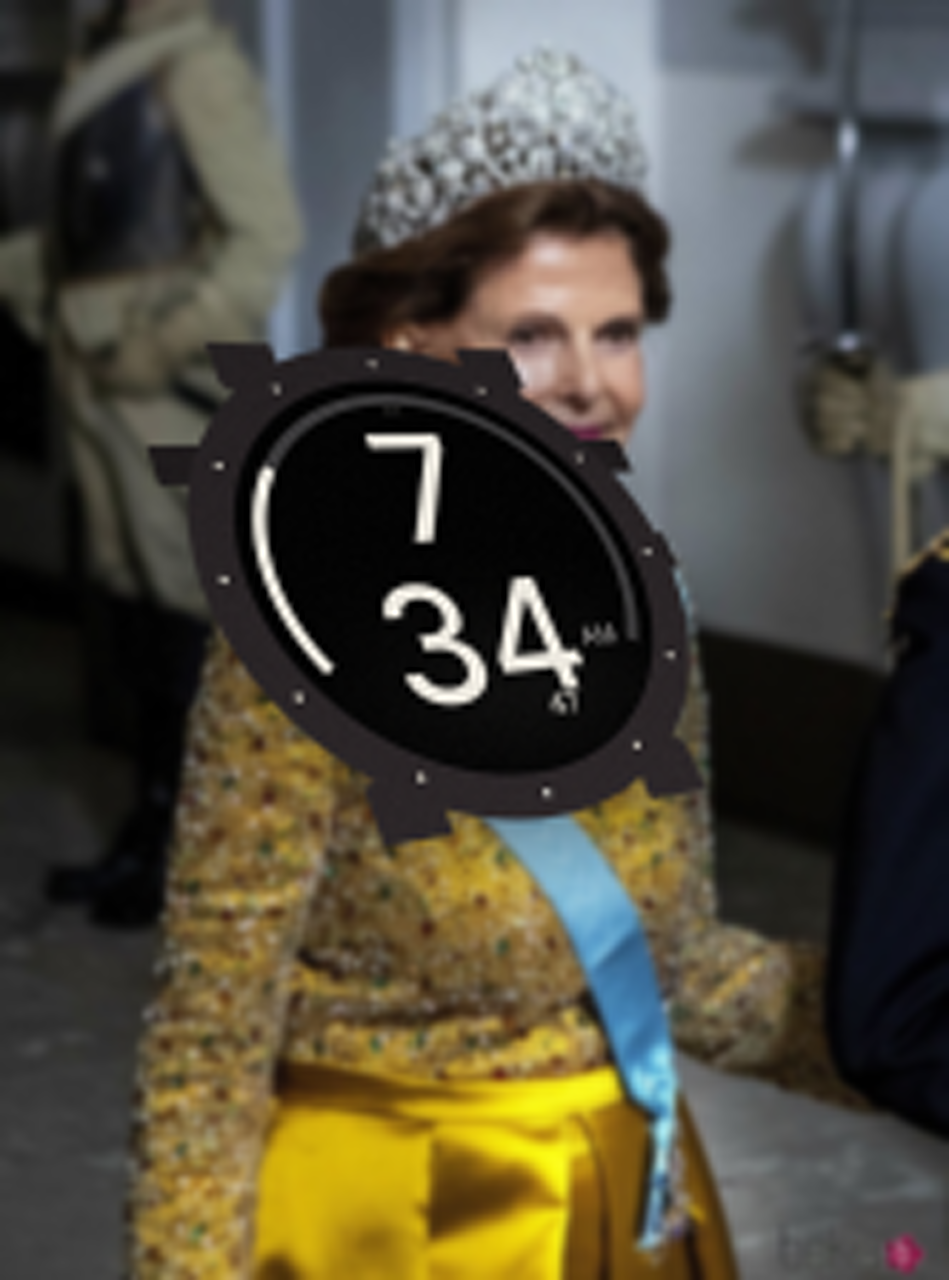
7:34
